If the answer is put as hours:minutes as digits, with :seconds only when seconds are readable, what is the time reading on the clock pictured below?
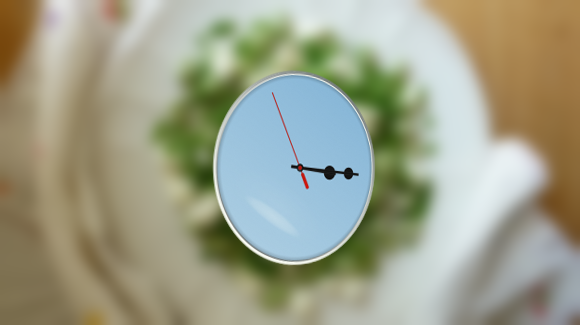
3:15:56
